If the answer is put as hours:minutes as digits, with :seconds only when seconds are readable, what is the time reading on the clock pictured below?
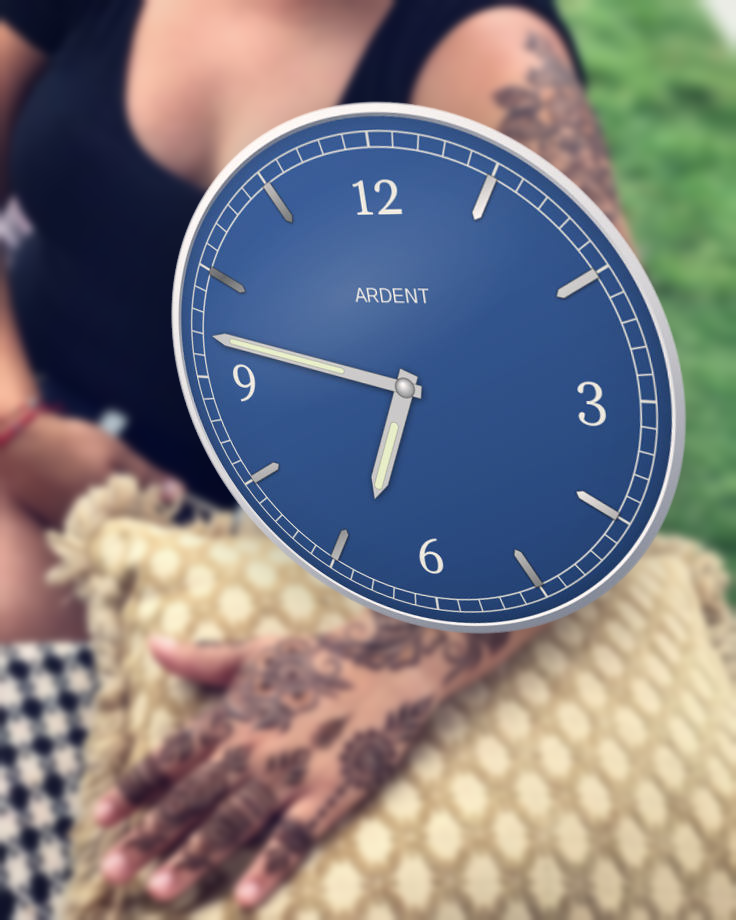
6:47
